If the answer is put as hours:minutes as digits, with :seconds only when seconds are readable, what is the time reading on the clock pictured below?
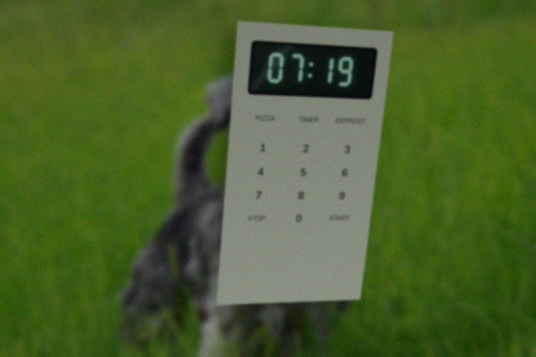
7:19
